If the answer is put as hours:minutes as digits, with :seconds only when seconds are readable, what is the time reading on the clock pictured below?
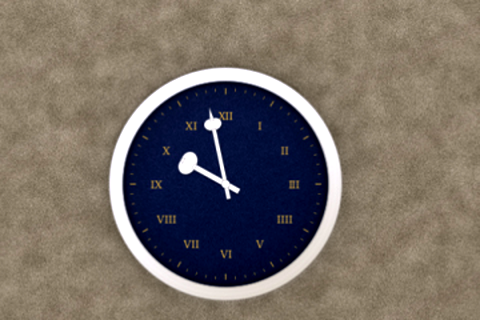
9:58
